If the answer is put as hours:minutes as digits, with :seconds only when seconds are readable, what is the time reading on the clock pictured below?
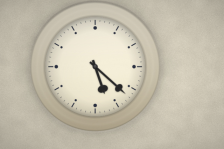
5:22
